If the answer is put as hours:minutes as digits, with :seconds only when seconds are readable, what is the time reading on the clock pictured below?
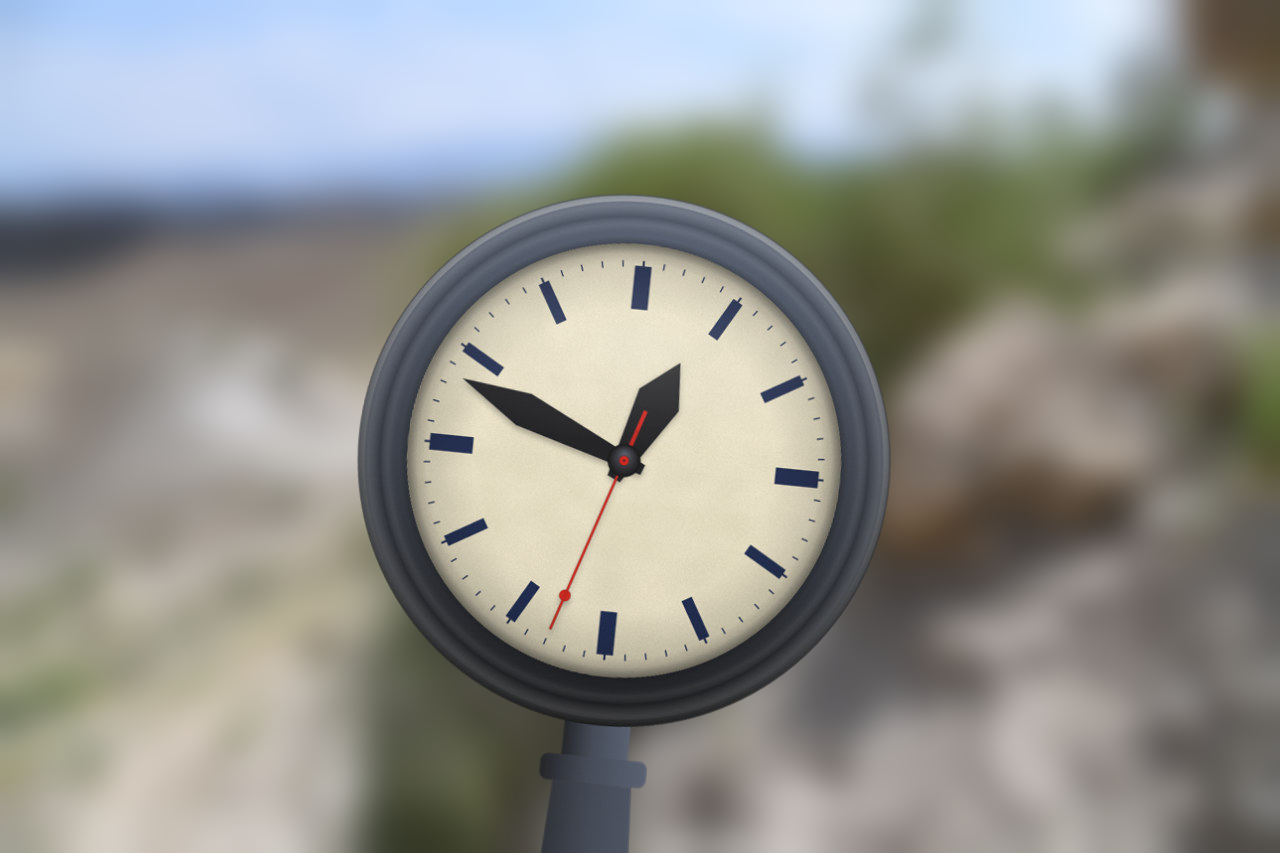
12:48:33
